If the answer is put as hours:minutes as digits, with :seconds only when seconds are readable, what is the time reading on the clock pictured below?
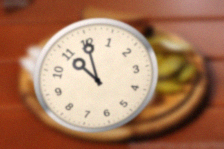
11:00
